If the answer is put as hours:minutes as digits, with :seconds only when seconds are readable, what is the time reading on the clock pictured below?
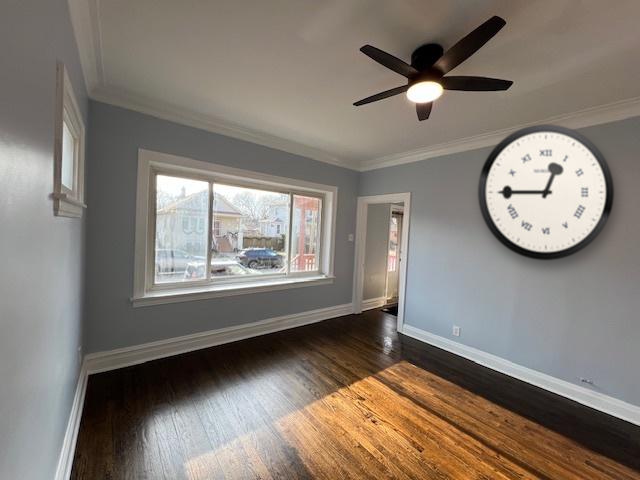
12:45
